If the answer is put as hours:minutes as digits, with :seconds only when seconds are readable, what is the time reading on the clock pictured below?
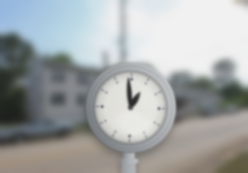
12:59
